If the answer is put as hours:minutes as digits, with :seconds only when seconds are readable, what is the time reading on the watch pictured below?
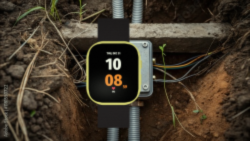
10:08
